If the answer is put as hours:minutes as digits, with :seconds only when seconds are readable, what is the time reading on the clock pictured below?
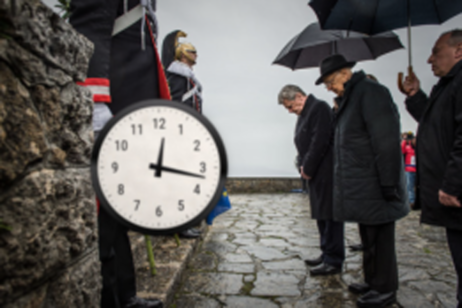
12:17
